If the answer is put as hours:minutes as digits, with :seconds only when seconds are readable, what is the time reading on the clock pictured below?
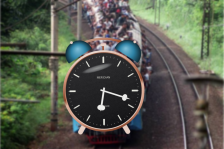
6:18
